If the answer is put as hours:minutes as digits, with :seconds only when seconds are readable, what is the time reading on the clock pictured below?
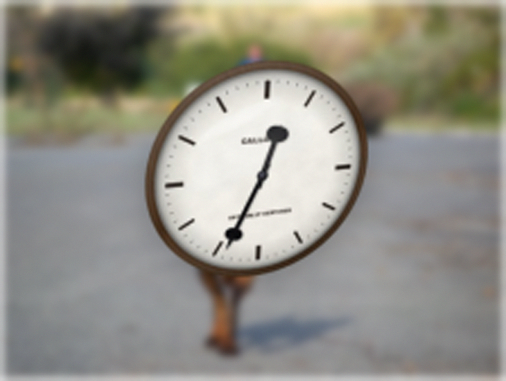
12:34
